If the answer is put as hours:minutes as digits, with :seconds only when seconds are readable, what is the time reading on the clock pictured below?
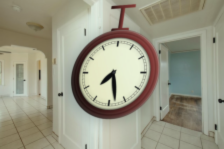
7:28
